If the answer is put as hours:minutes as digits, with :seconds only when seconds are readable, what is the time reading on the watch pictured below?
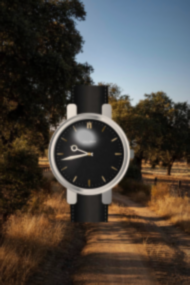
9:43
